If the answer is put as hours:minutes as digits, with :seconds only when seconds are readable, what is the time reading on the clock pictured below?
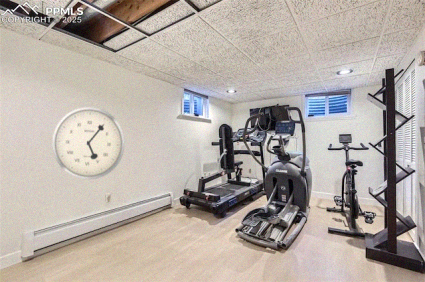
5:06
